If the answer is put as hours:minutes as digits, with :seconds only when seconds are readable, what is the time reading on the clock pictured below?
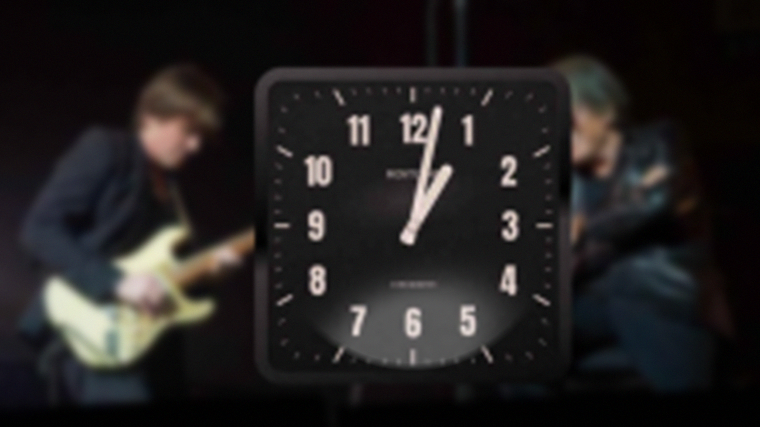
1:02
